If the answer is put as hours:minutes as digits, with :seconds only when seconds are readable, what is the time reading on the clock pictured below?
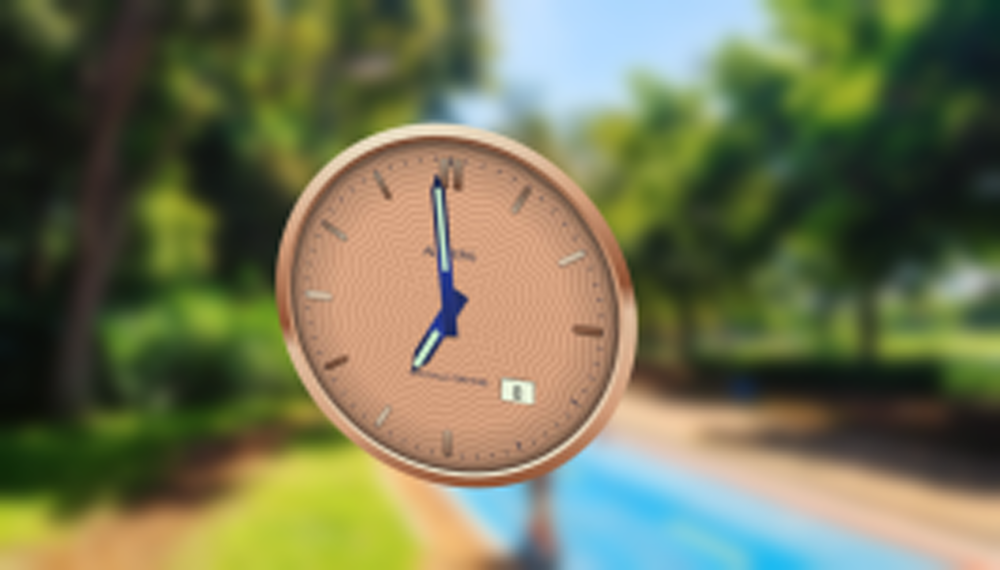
6:59
